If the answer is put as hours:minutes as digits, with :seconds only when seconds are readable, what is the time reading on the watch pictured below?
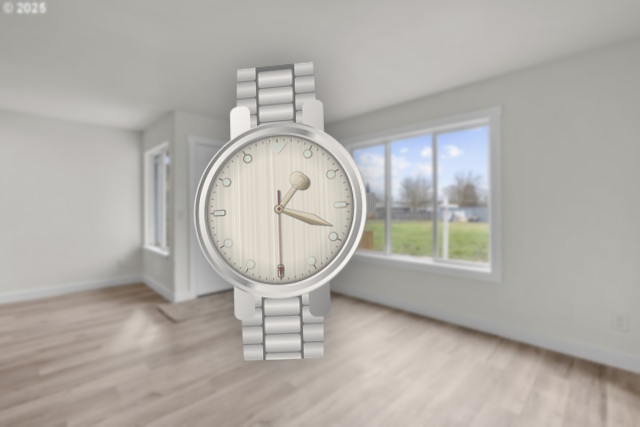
1:18:30
